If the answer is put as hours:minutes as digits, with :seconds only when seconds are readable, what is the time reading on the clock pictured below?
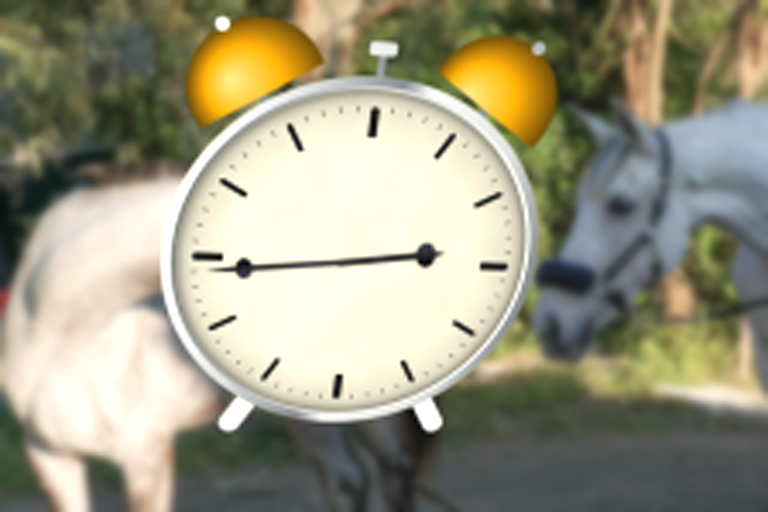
2:44
